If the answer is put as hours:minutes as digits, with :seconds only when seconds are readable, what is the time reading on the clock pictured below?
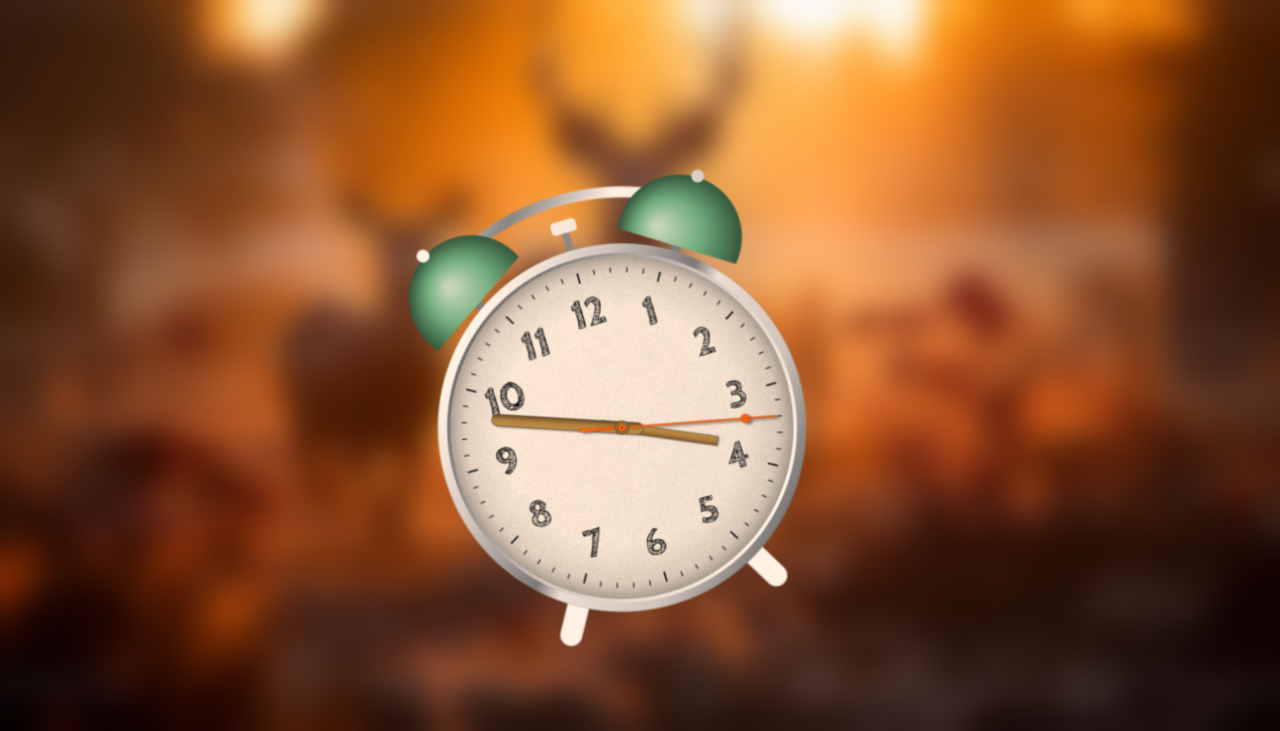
3:48:17
